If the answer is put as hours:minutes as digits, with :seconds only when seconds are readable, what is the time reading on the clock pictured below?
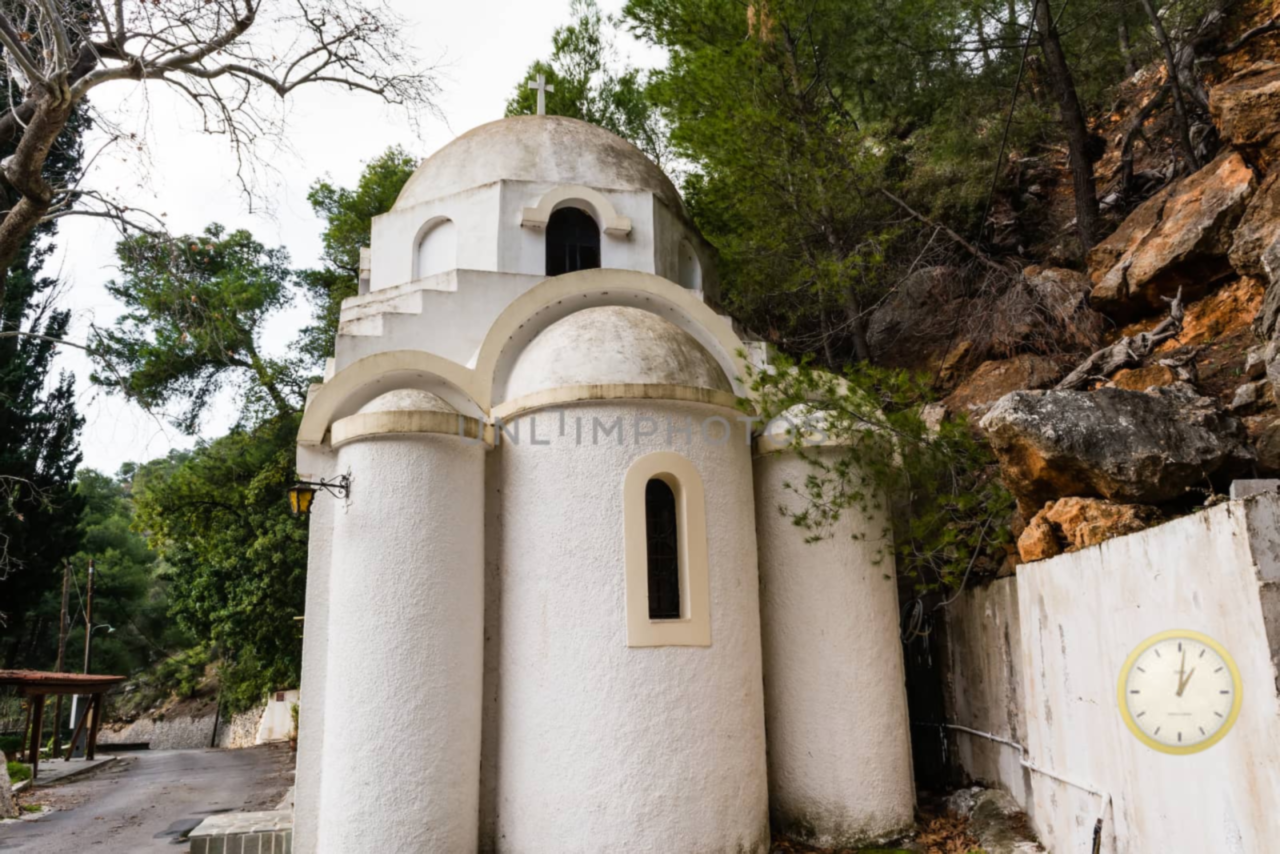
1:01
